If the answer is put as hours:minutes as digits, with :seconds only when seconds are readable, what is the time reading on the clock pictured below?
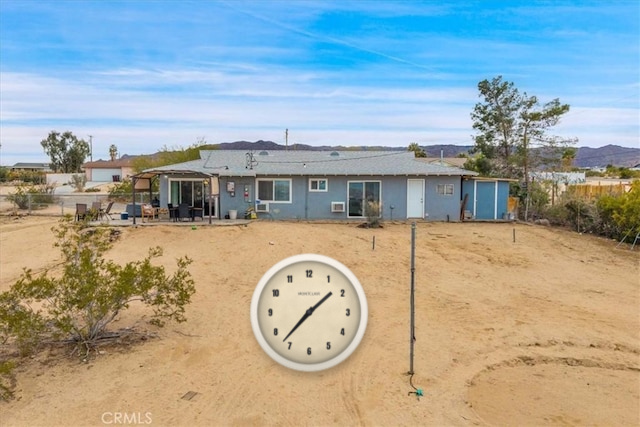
1:37
